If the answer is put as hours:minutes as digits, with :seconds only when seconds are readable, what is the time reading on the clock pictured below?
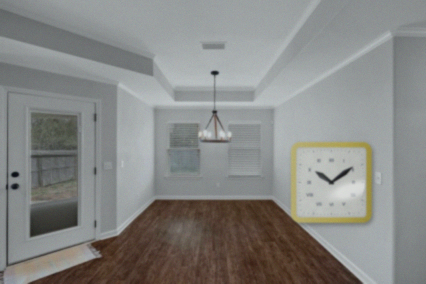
10:09
